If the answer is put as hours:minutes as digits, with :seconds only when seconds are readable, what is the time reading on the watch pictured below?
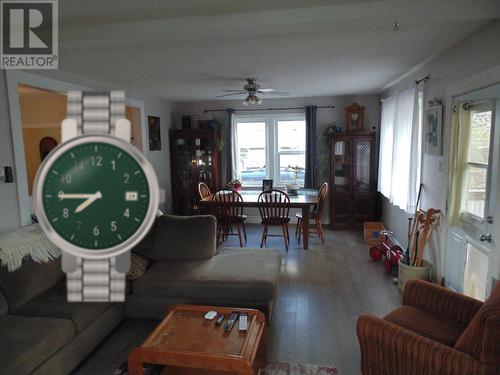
7:45
